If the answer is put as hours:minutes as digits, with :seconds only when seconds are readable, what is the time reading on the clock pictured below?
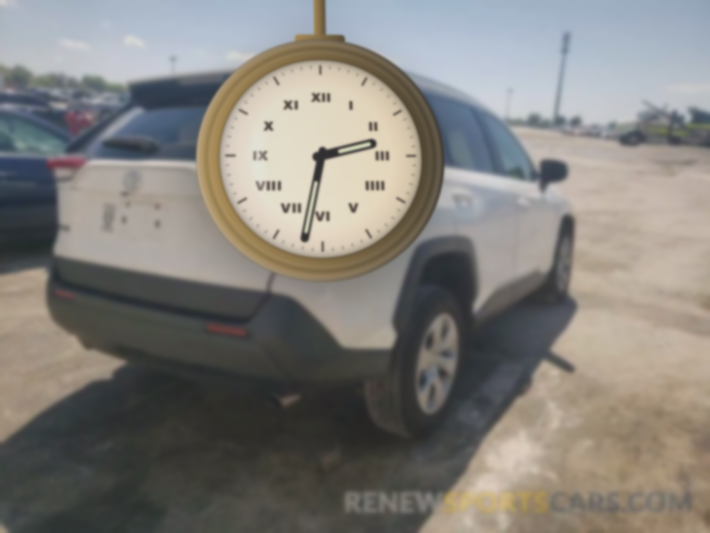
2:32
